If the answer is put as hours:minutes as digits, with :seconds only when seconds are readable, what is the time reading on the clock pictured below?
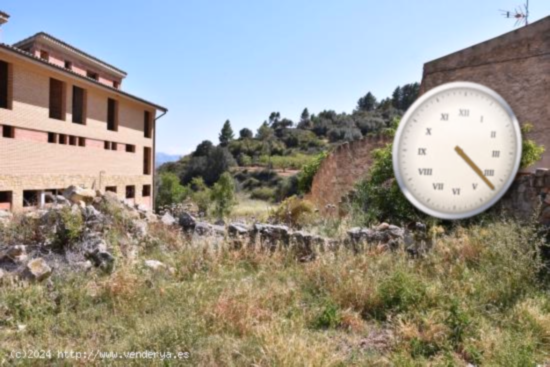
4:22
